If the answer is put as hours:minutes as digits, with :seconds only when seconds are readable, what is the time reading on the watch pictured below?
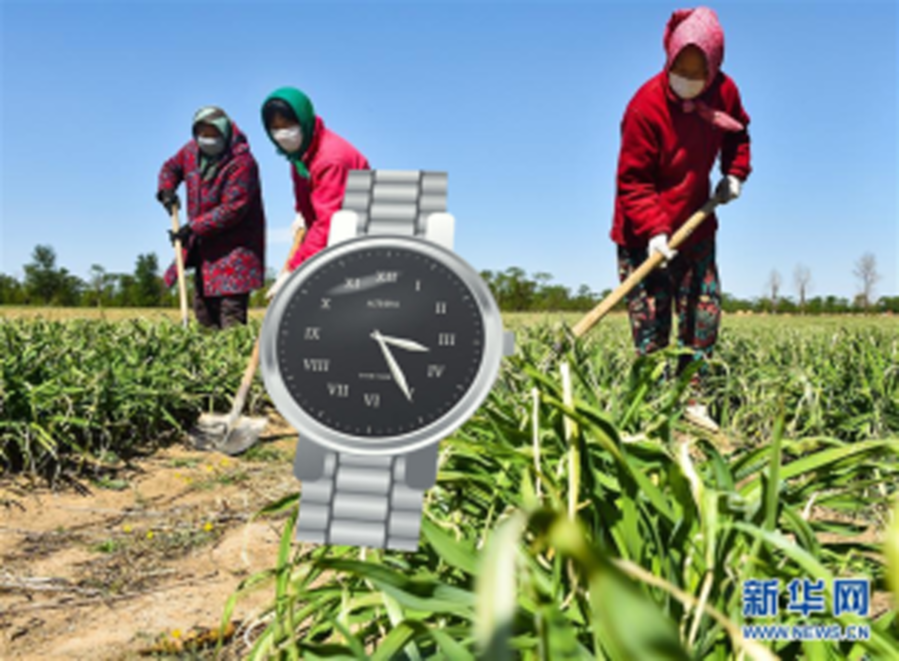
3:25
